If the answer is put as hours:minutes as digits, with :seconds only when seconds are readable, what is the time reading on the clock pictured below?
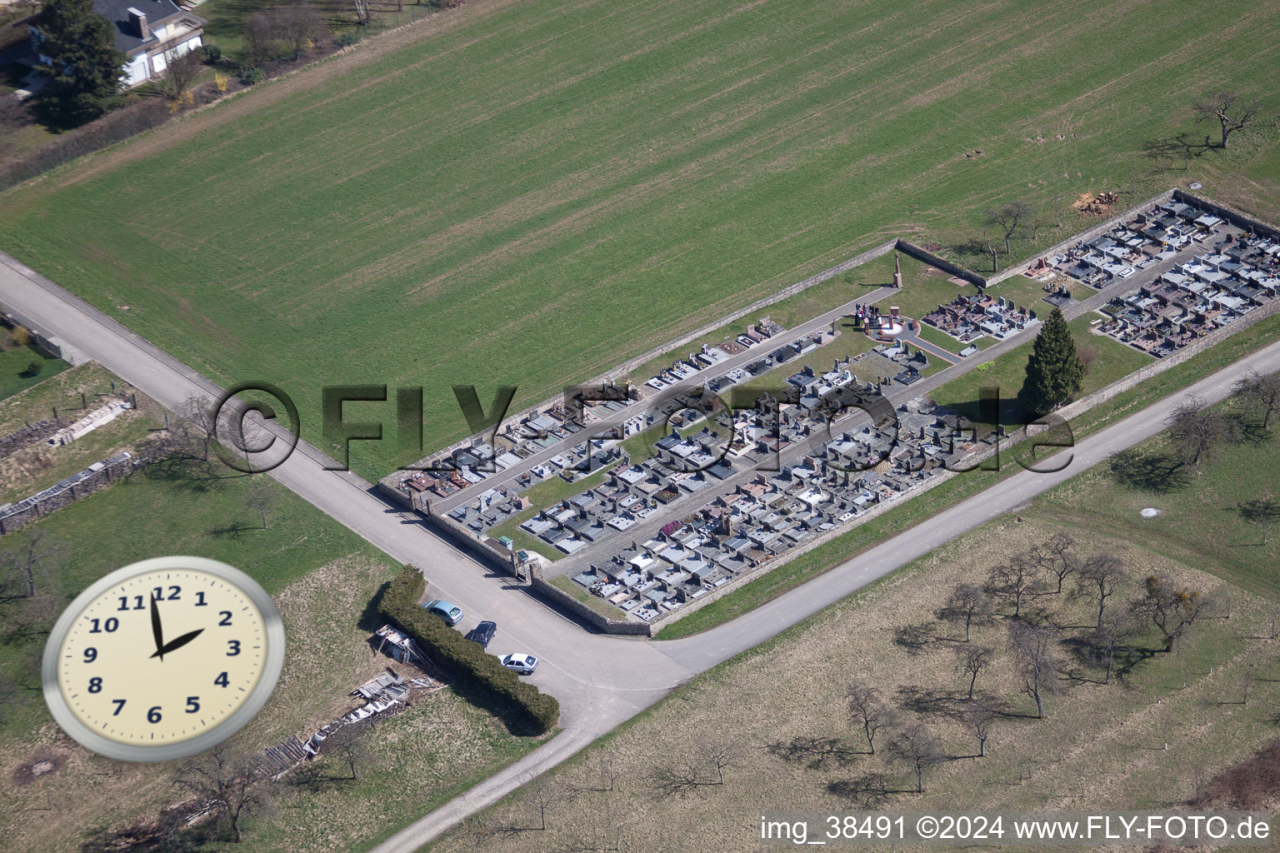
1:58
